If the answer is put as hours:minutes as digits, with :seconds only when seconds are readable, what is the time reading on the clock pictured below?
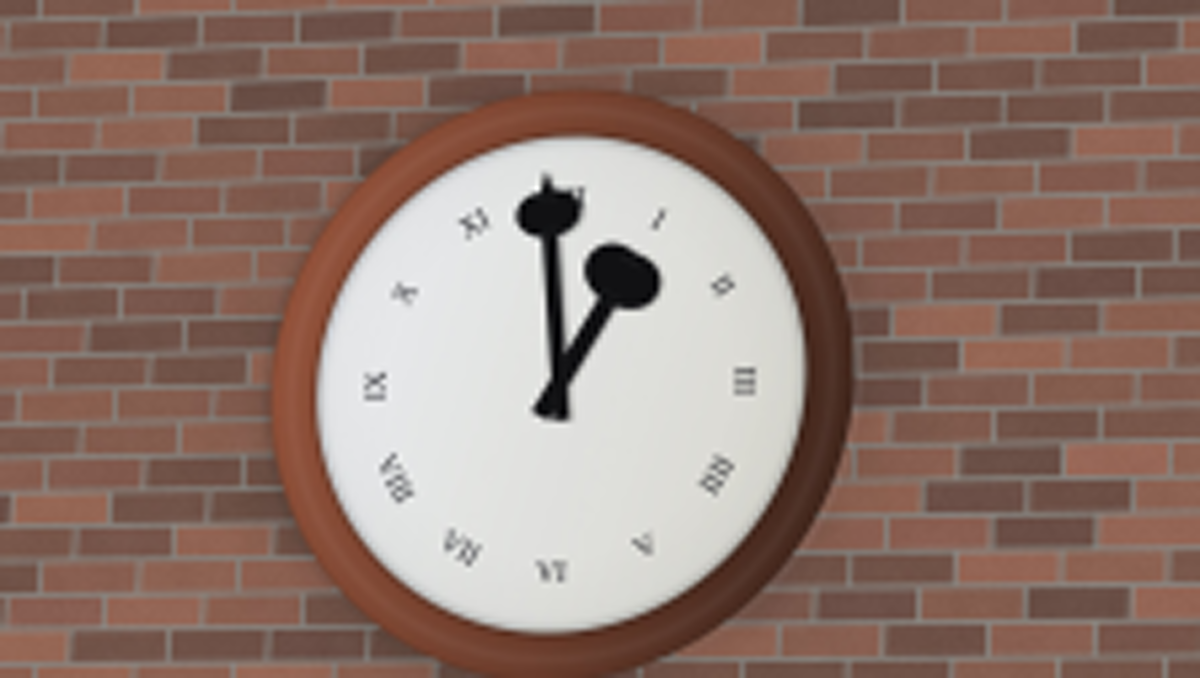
12:59
